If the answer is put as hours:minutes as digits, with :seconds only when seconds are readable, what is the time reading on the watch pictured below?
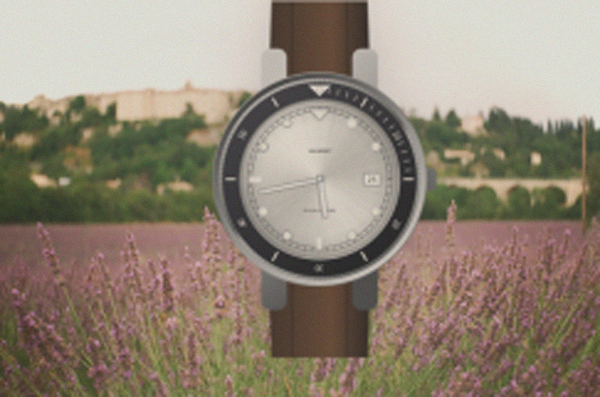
5:43
